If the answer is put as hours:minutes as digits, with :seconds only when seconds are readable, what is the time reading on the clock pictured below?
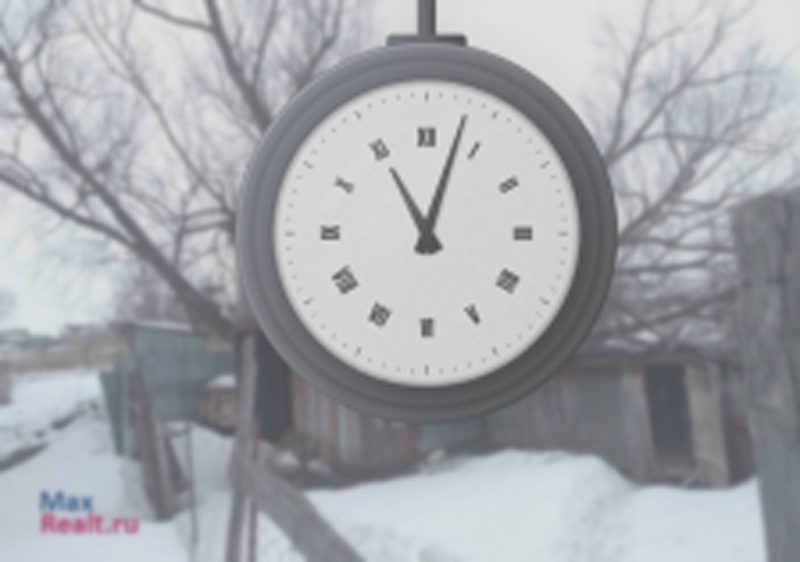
11:03
